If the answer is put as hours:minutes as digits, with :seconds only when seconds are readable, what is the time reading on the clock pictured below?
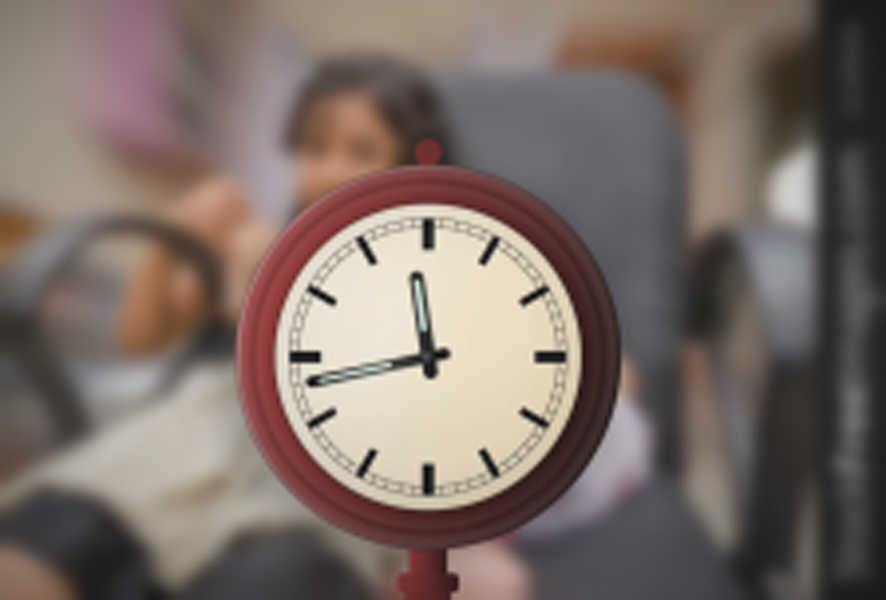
11:43
